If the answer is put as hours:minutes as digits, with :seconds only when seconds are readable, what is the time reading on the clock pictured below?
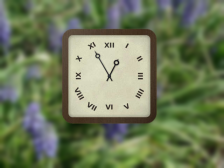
12:55
